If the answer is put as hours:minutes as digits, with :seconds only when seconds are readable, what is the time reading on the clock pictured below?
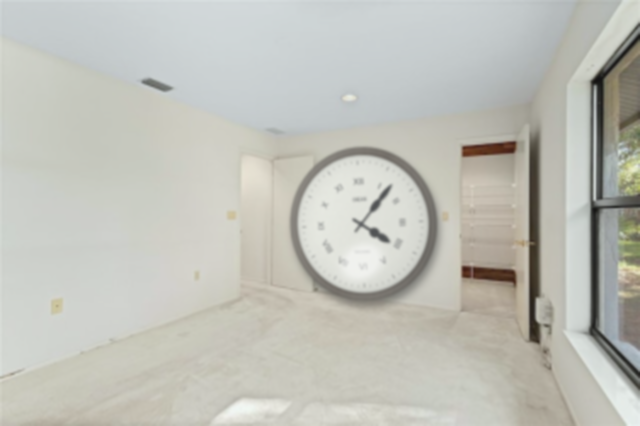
4:07
